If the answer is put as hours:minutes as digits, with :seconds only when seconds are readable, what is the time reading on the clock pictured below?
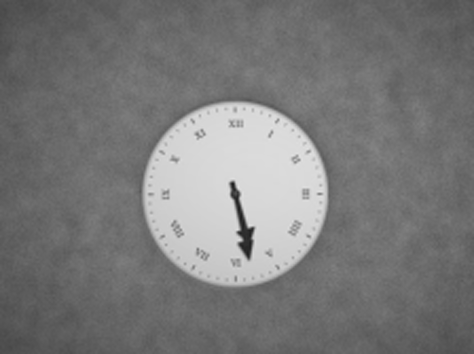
5:28
